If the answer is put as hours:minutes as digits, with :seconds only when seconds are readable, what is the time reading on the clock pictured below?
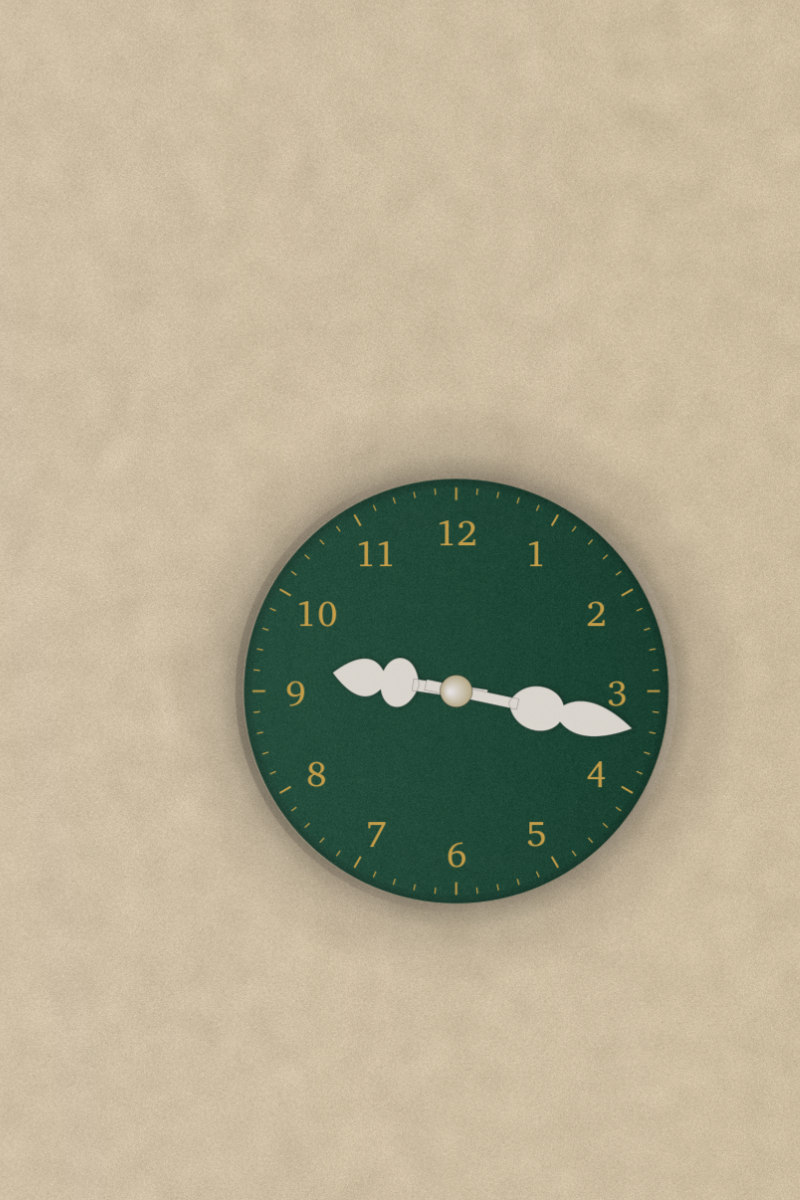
9:17
